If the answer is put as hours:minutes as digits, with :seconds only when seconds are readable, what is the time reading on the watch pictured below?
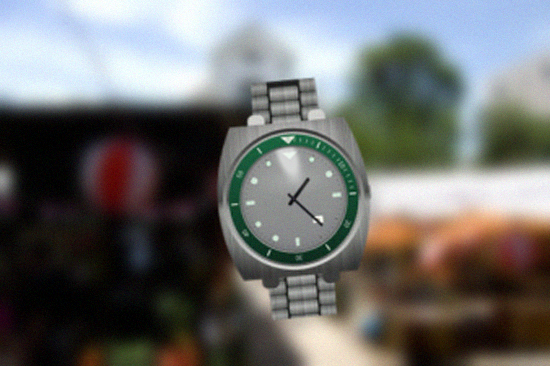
1:23
